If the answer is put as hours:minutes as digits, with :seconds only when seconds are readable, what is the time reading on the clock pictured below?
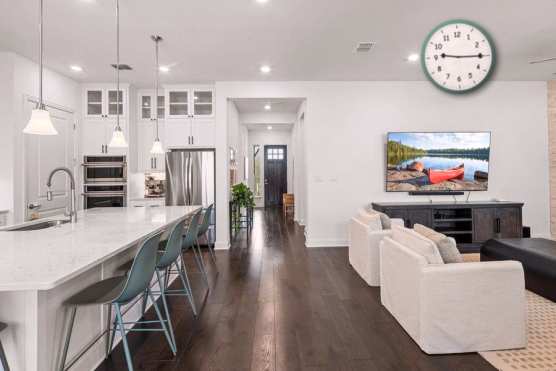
9:15
